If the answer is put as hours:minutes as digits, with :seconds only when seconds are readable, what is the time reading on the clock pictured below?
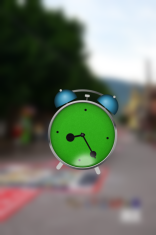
8:24
